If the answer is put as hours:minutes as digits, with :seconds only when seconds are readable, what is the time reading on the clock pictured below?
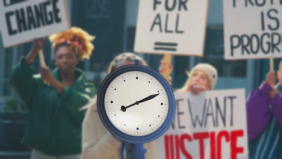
8:11
